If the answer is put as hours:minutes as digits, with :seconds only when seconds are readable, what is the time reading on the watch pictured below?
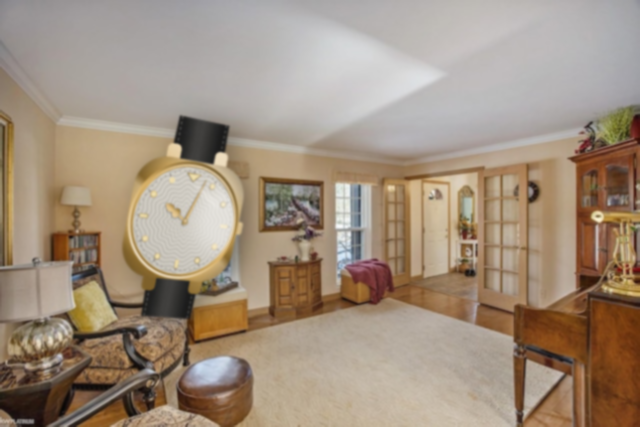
10:03
